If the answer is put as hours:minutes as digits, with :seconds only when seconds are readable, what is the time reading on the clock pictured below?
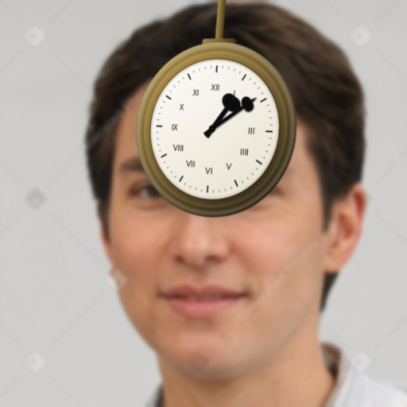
1:09
